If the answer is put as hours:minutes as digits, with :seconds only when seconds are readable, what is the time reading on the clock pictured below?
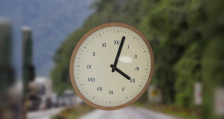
4:02
